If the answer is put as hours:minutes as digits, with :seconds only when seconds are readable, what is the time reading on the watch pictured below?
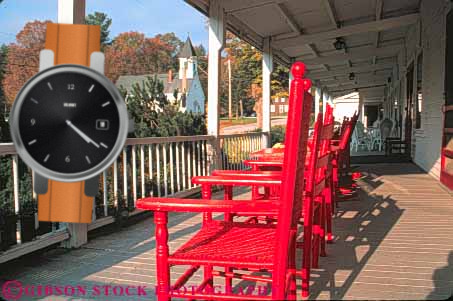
4:21
